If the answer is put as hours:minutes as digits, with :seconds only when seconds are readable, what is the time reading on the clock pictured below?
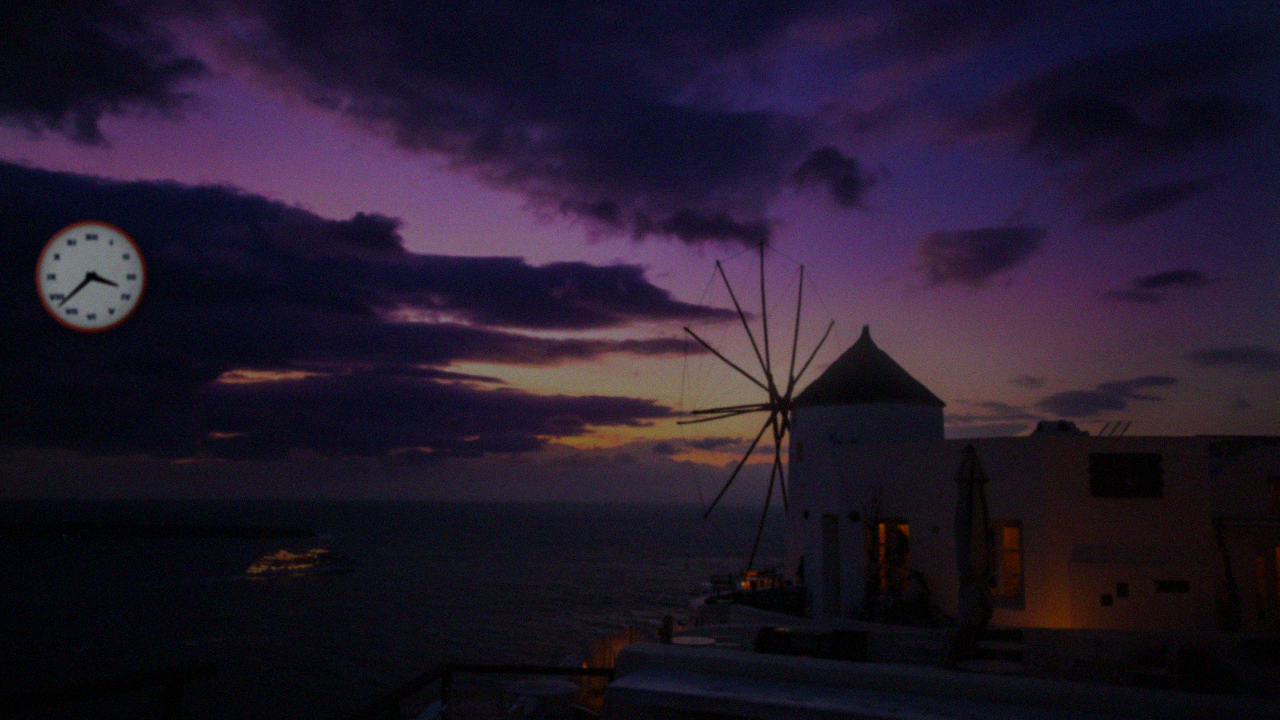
3:38
